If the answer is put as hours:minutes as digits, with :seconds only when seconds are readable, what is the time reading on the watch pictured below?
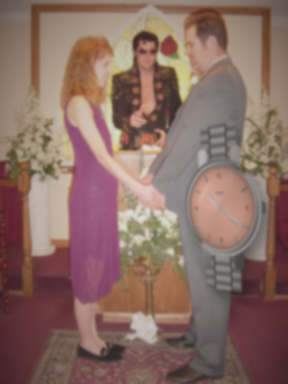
10:21
